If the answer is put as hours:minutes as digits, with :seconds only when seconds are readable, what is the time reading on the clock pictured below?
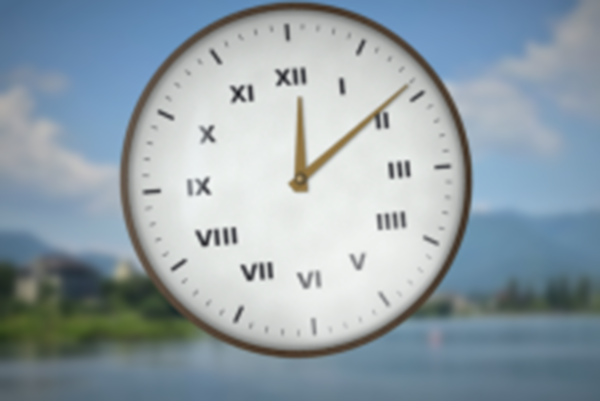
12:09
